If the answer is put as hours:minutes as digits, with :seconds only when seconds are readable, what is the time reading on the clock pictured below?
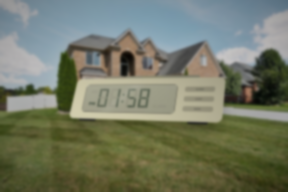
1:58
